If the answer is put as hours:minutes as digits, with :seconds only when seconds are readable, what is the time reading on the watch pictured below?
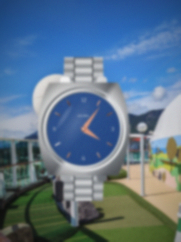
4:06
